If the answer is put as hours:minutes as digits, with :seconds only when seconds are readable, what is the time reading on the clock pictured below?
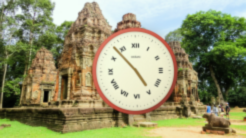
4:53
